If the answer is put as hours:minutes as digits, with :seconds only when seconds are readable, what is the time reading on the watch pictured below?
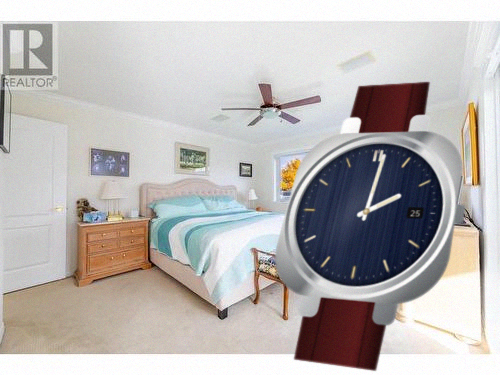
2:01
